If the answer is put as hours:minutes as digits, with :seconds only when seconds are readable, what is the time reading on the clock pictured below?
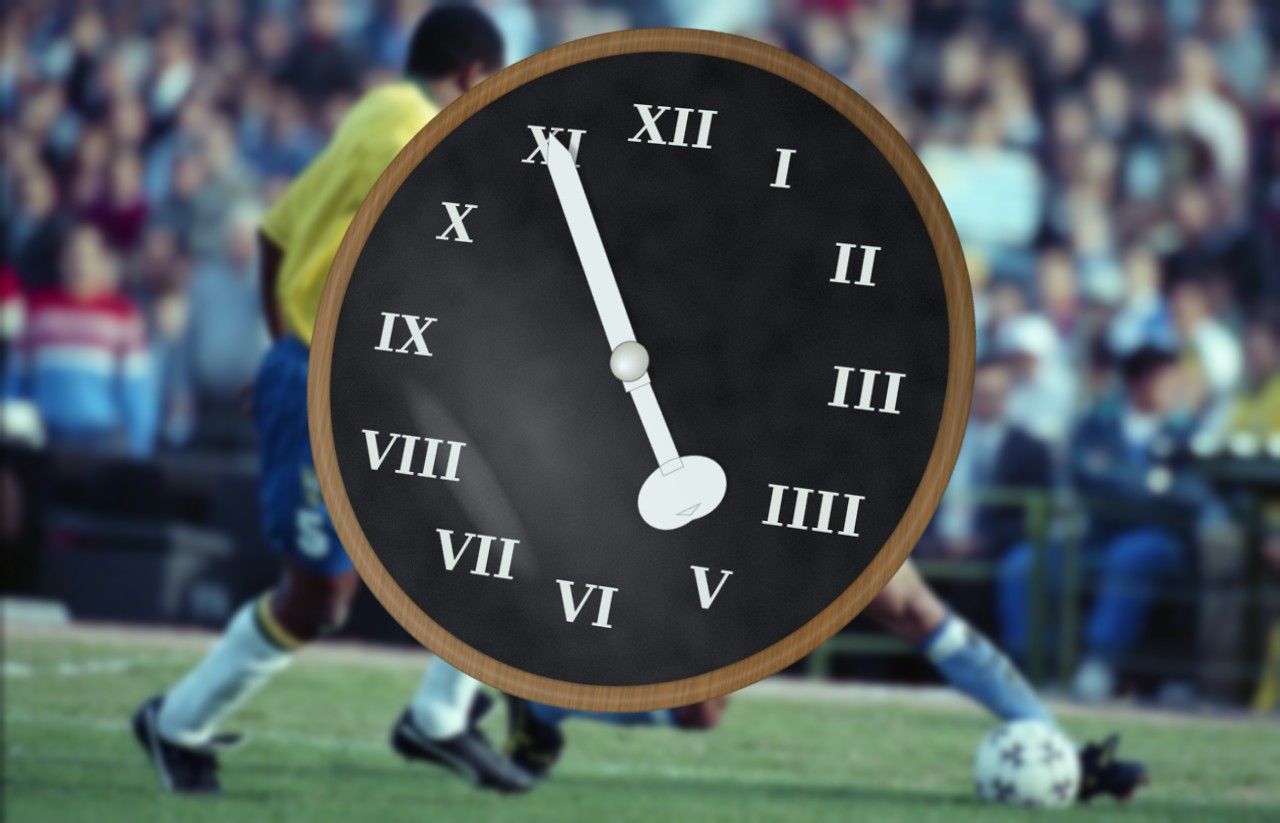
4:55
